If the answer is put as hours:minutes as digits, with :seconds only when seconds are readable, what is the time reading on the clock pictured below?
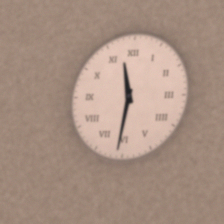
11:31
